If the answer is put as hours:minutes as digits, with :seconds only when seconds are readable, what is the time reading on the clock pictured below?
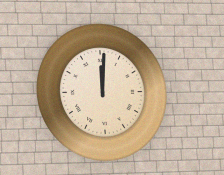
12:01
